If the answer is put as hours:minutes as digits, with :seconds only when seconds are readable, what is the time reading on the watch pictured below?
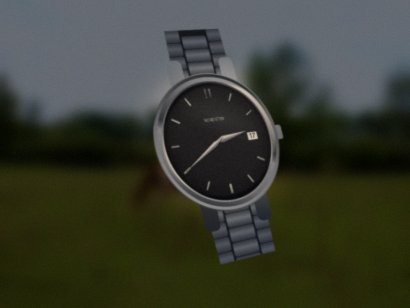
2:40
